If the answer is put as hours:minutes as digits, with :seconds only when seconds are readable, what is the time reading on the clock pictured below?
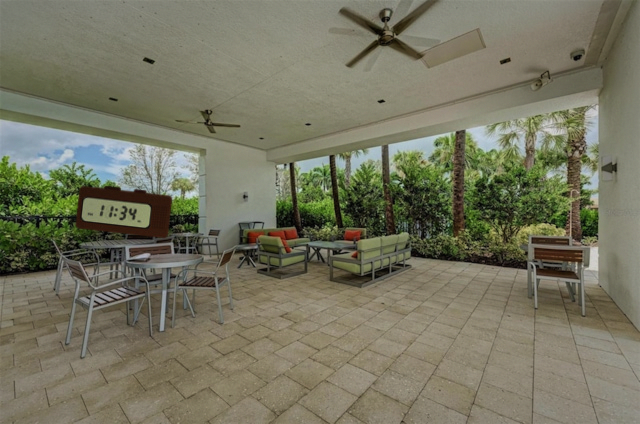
11:34
